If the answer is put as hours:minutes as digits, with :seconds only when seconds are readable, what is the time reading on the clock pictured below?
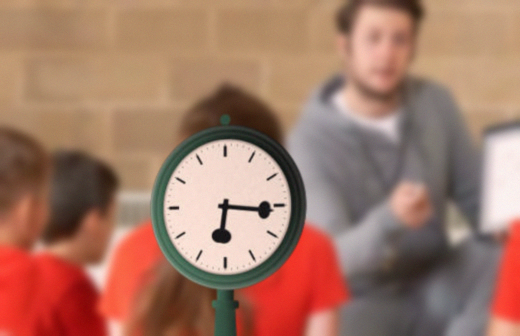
6:16
